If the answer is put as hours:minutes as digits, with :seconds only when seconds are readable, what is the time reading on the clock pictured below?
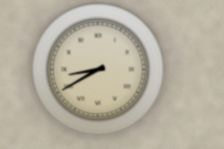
8:40
